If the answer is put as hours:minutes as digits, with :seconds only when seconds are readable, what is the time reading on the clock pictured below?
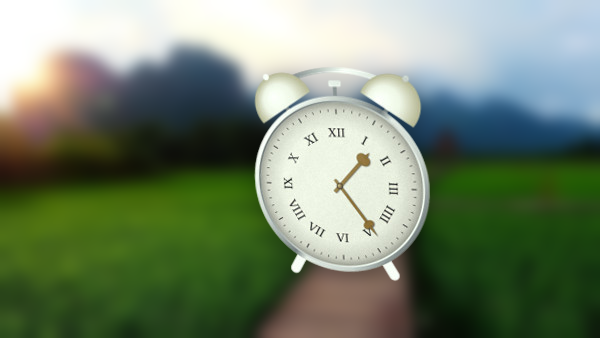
1:24
